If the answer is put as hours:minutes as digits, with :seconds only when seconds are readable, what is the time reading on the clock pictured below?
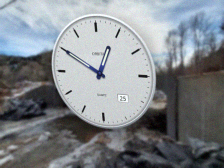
12:50
